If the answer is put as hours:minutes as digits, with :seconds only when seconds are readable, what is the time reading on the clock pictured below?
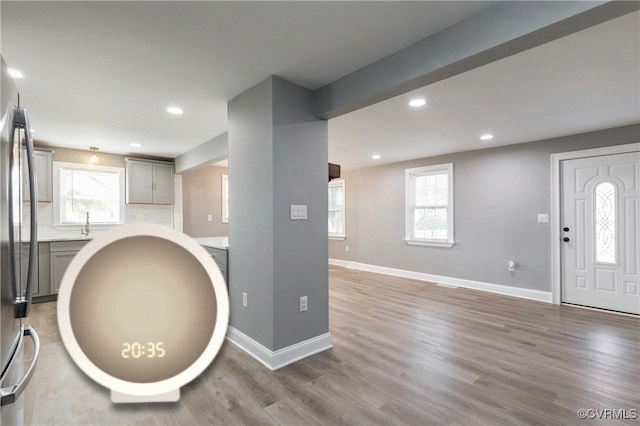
20:35
